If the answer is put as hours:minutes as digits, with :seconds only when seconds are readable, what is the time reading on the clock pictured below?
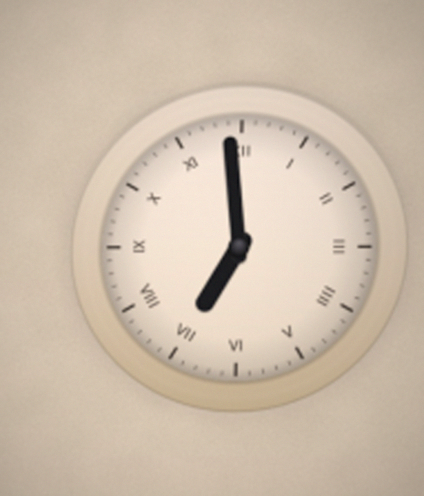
6:59
